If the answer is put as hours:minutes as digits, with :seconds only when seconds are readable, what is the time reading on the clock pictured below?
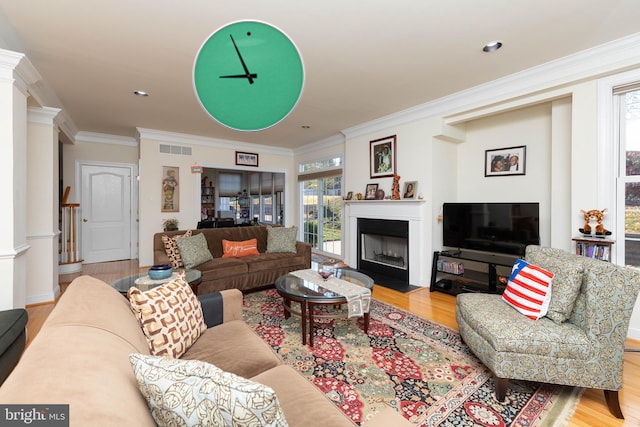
8:56
